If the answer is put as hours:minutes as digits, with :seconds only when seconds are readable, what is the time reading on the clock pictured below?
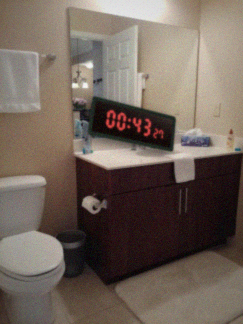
0:43
